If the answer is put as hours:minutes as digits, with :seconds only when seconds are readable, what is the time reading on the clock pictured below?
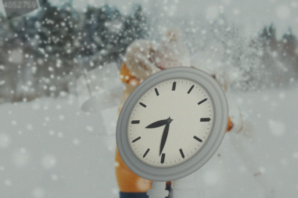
8:31
